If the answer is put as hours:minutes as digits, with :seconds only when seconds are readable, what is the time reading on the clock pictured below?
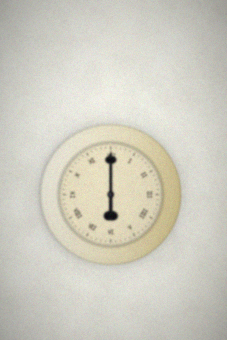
6:00
